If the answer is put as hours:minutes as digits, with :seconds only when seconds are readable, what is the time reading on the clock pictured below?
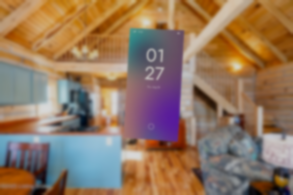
1:27
